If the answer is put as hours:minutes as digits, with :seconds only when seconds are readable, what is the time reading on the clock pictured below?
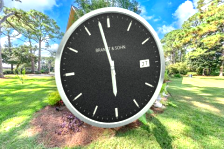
5:58
